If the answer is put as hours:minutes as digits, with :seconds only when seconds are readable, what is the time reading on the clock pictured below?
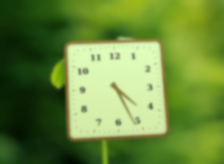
4:26
